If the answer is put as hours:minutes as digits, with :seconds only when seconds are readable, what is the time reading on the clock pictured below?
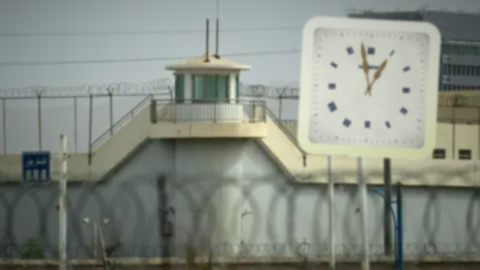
12:58
